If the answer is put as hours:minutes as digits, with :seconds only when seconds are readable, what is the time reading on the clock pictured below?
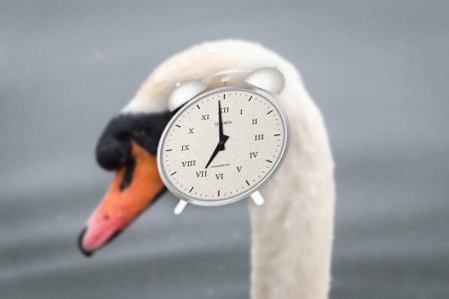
6:59
